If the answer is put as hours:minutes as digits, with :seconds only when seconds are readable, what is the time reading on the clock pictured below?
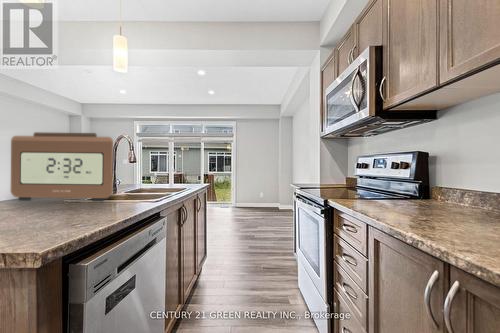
2:32
